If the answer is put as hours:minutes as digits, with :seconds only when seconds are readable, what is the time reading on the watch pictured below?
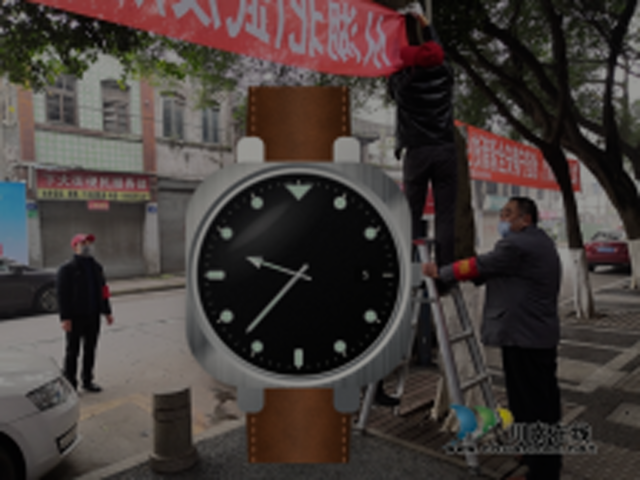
9:37
